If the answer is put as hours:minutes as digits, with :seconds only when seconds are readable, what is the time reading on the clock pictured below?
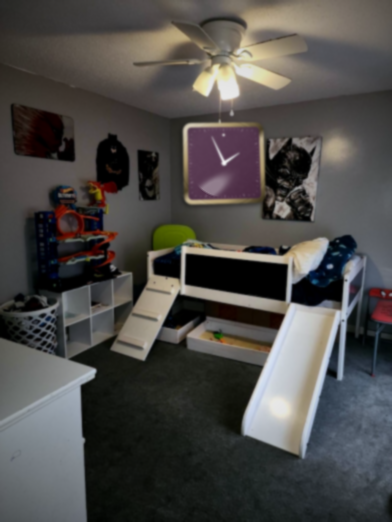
1:56
